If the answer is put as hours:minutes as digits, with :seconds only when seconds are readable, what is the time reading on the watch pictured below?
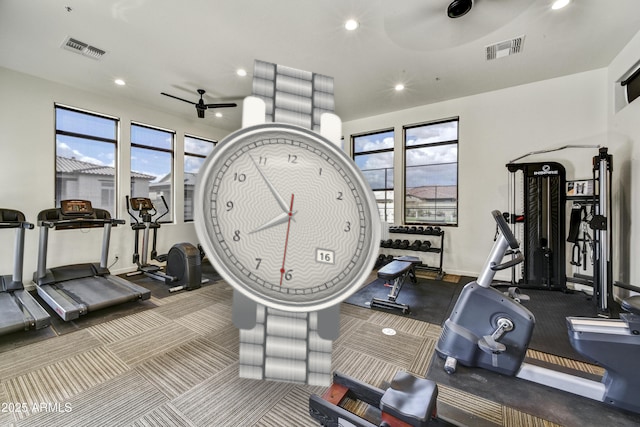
7:53:31
